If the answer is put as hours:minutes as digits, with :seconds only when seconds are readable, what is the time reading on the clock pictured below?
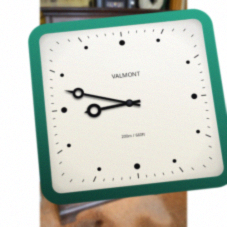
8:48
